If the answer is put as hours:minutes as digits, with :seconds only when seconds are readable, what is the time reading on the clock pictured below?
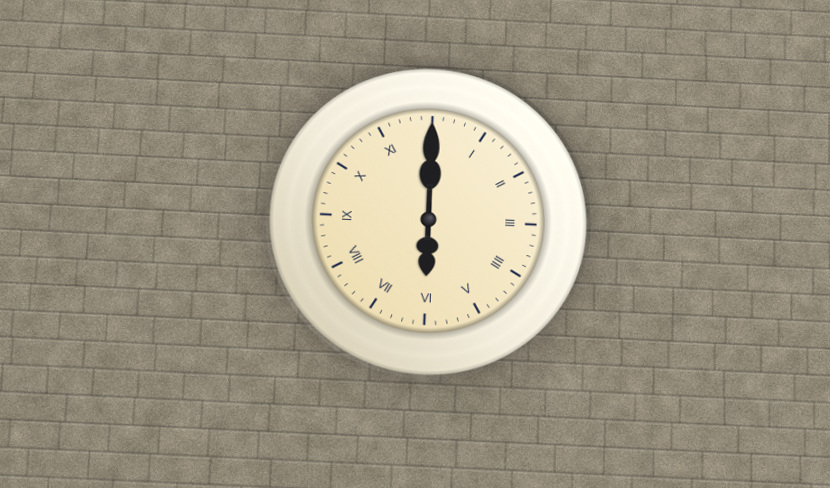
6:00
